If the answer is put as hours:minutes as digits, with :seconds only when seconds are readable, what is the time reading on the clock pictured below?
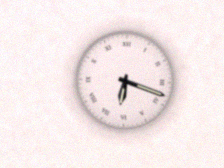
6:18
